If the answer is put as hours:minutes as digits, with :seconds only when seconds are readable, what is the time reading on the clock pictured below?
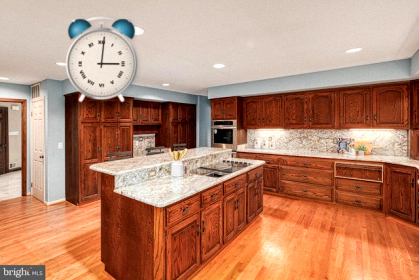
3:01
